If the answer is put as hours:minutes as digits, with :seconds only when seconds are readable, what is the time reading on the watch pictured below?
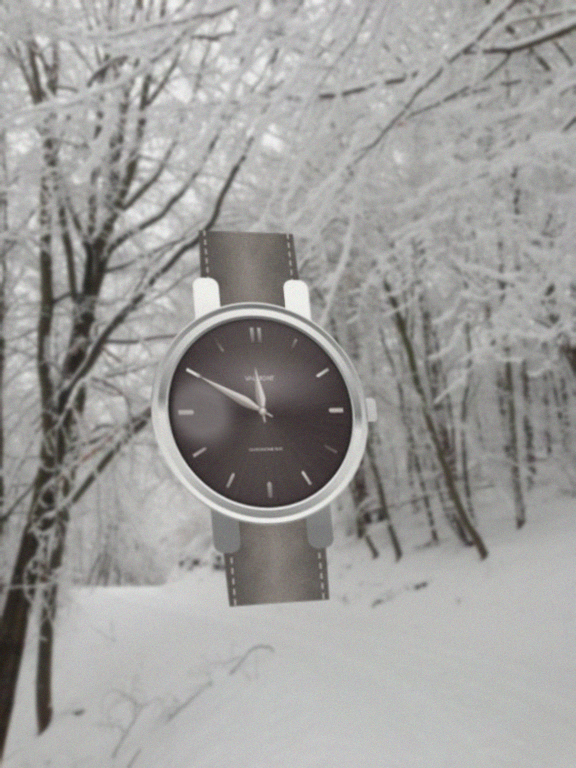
11:50
